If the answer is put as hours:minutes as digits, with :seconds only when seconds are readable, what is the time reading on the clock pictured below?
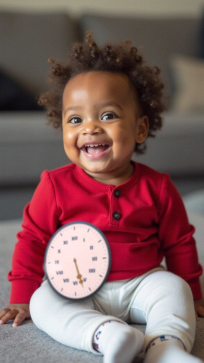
5:27
